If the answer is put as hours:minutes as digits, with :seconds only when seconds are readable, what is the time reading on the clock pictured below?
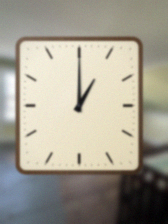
1:00
